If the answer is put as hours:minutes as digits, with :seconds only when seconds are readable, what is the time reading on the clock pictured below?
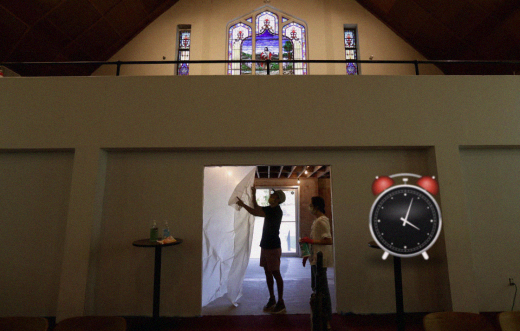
4:03
